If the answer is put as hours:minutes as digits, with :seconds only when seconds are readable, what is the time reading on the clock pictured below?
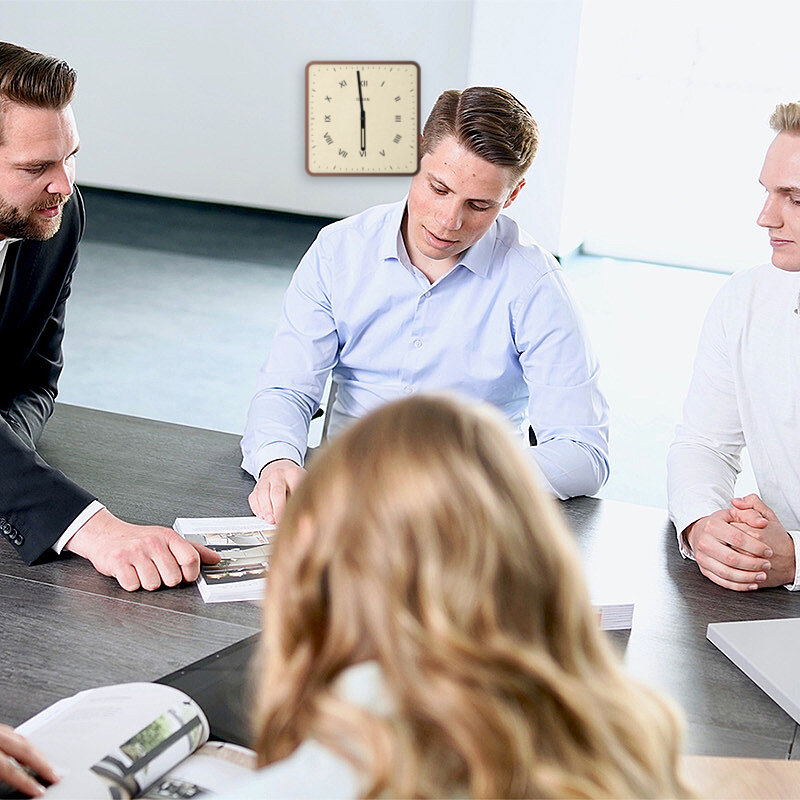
5:59
